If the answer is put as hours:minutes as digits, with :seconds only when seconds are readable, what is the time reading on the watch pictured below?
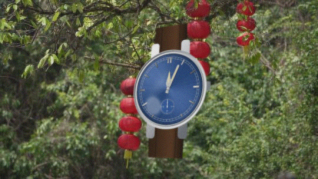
12:04
